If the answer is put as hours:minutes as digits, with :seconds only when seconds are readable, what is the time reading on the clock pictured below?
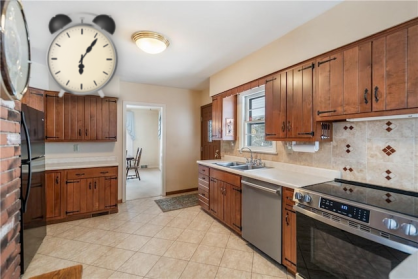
6:06
